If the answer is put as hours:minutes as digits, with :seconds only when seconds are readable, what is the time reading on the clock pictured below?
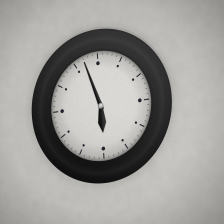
5:57
